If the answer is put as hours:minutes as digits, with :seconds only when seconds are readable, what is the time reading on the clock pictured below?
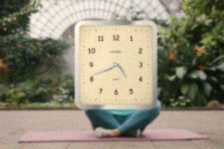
4:41
